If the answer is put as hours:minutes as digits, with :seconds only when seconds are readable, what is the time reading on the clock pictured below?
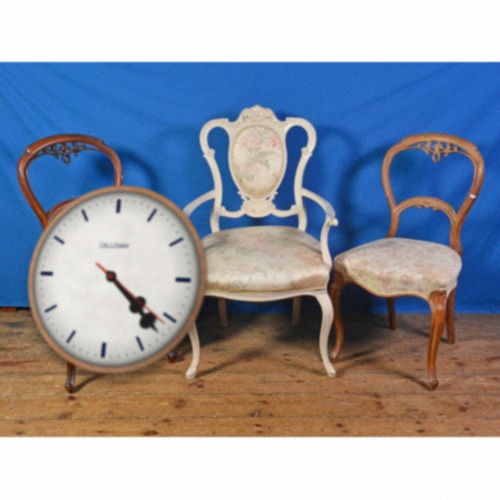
4:22:21
